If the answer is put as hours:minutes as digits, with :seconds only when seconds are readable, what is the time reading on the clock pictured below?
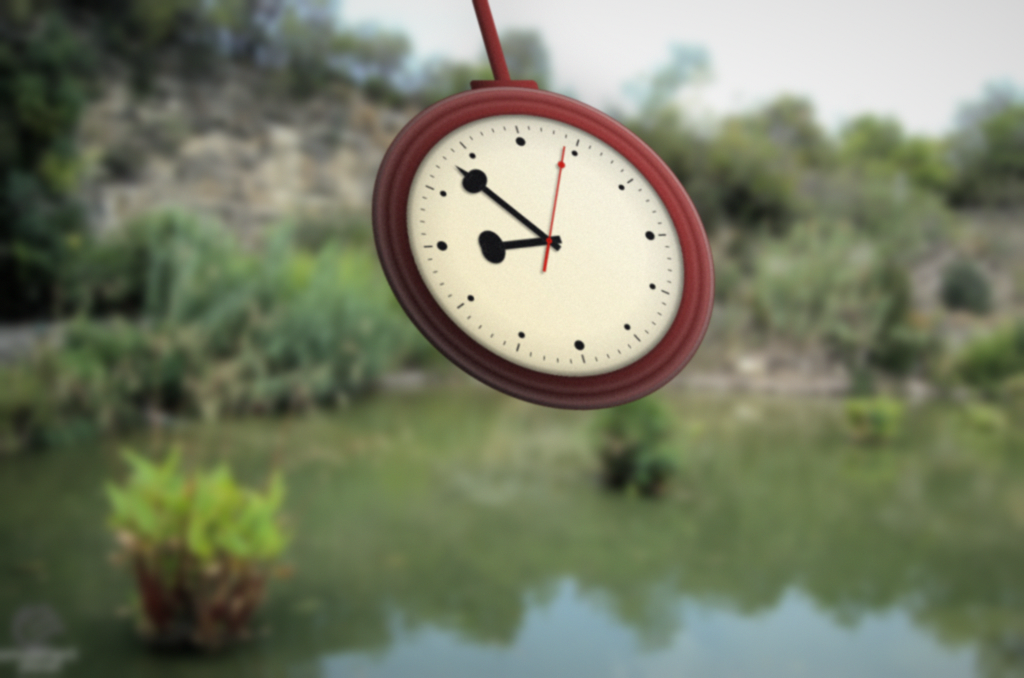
8:53:04
